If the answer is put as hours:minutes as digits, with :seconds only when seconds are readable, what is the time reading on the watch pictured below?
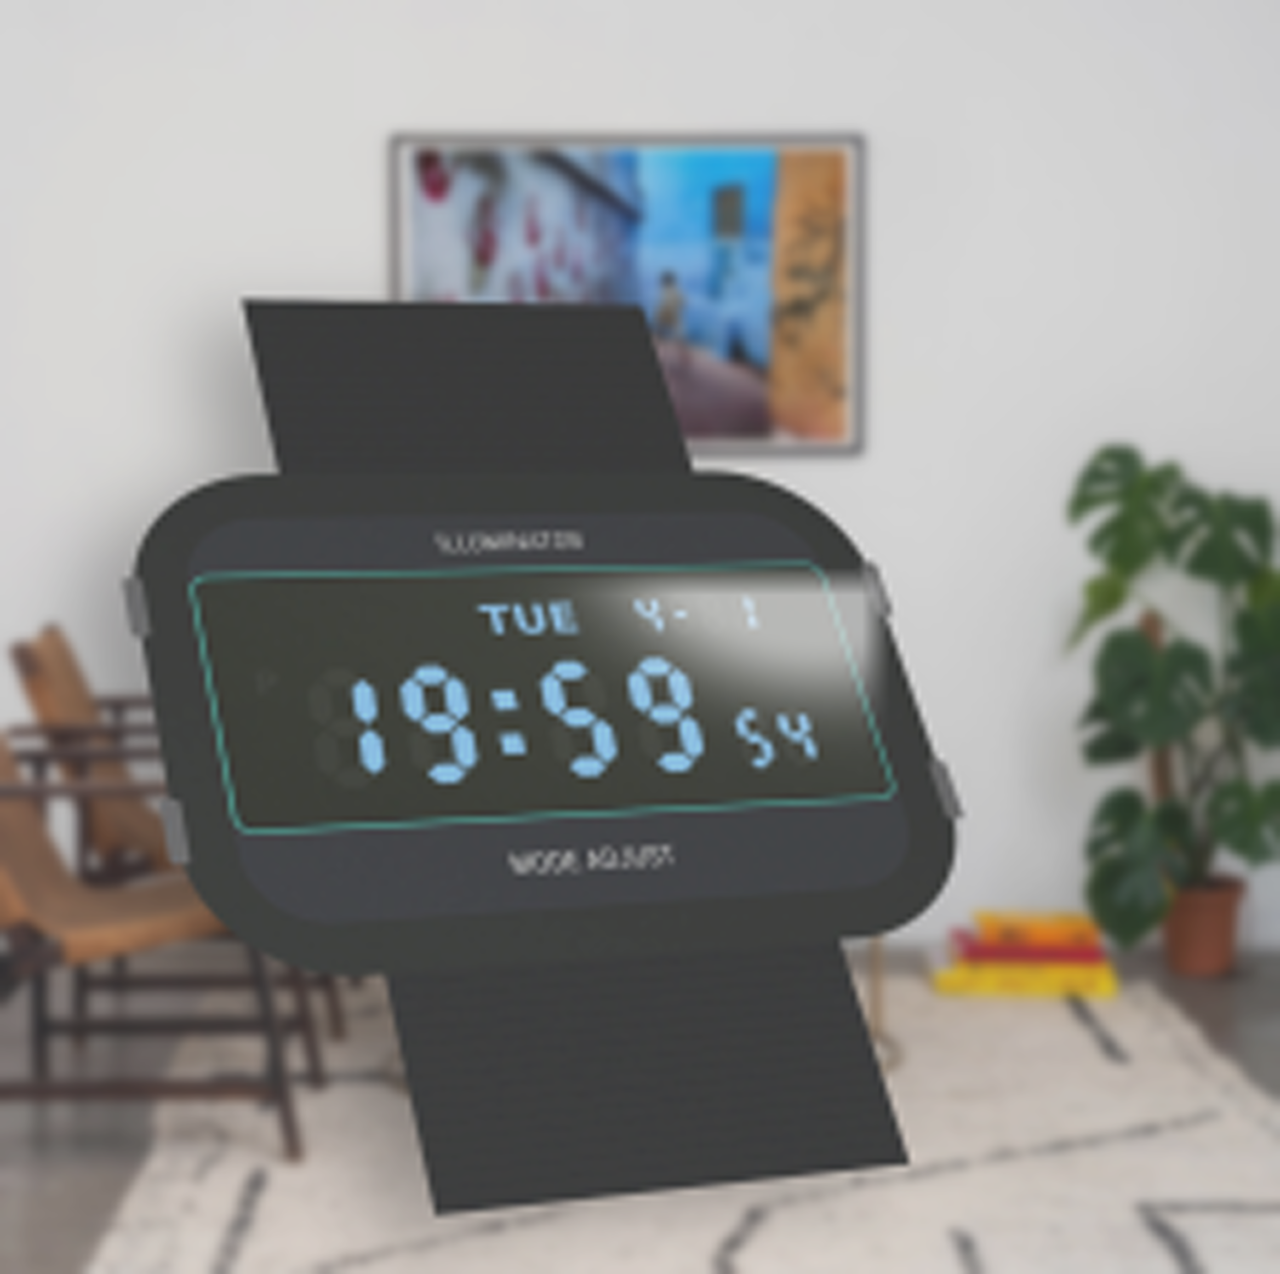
19:59:54
